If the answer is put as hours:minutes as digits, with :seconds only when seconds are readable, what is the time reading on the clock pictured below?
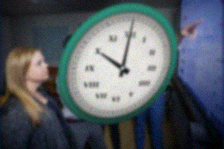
10:00
